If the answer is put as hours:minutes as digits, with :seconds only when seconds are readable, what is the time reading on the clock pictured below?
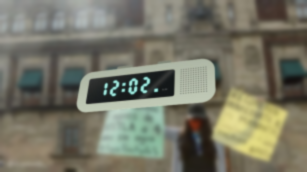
12:02
